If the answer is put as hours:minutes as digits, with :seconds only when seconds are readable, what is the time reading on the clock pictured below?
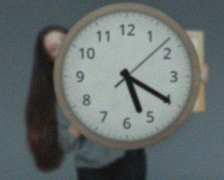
5:20:08
